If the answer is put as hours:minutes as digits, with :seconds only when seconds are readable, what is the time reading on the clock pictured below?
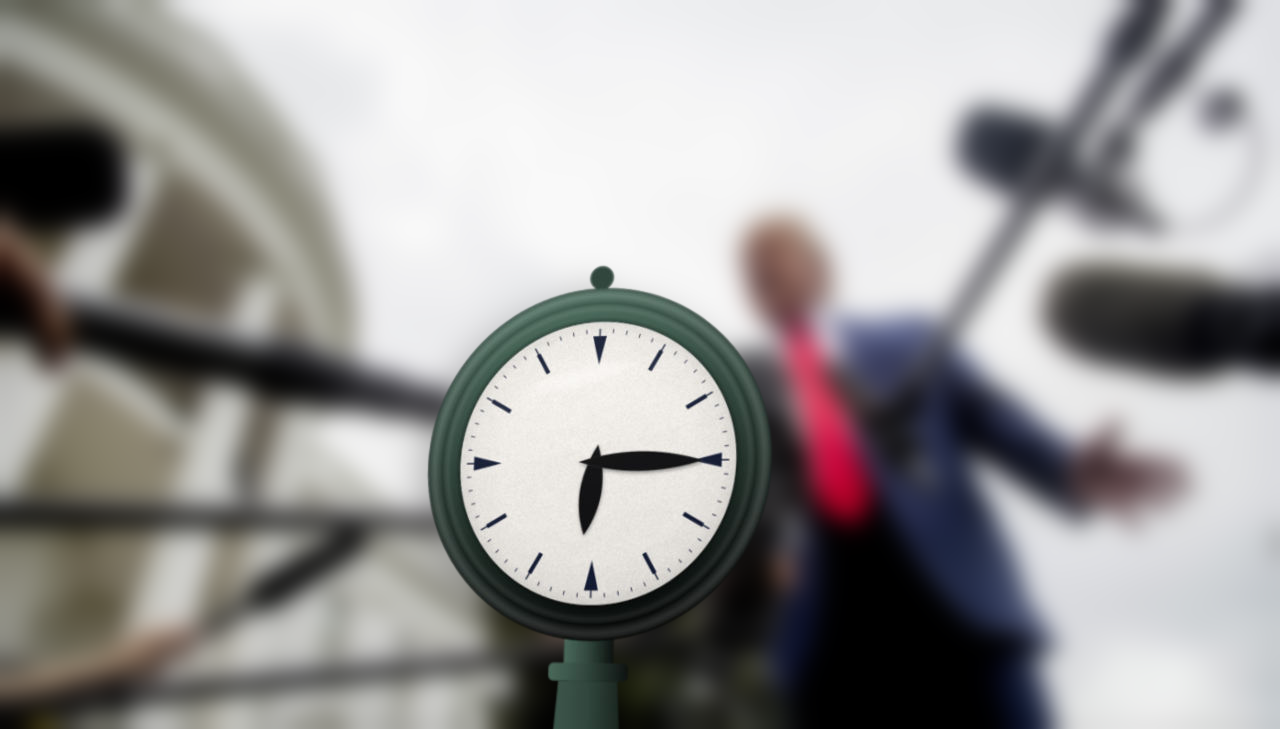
6:15
